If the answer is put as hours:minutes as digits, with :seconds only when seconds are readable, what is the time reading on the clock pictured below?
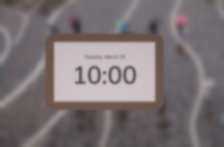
10:00
